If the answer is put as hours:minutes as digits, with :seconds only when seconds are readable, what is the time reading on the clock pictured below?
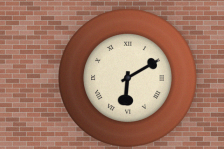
6:10
